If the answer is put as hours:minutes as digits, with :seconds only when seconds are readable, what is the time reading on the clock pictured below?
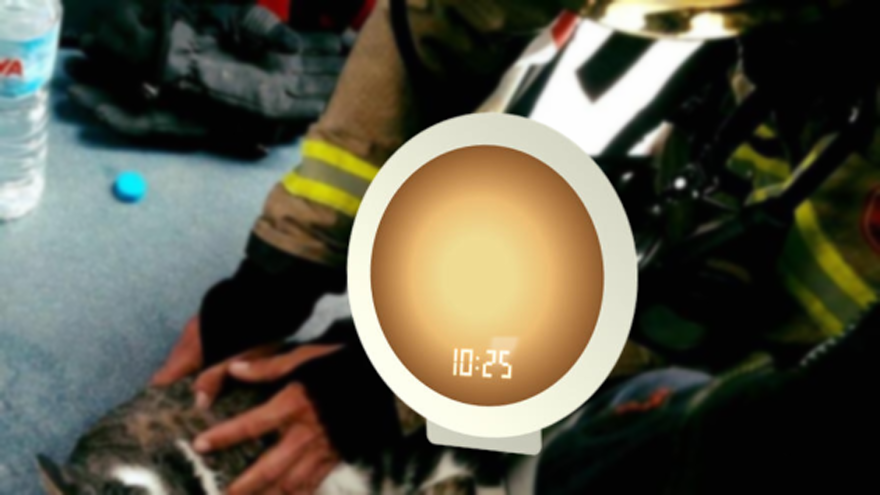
10:25
